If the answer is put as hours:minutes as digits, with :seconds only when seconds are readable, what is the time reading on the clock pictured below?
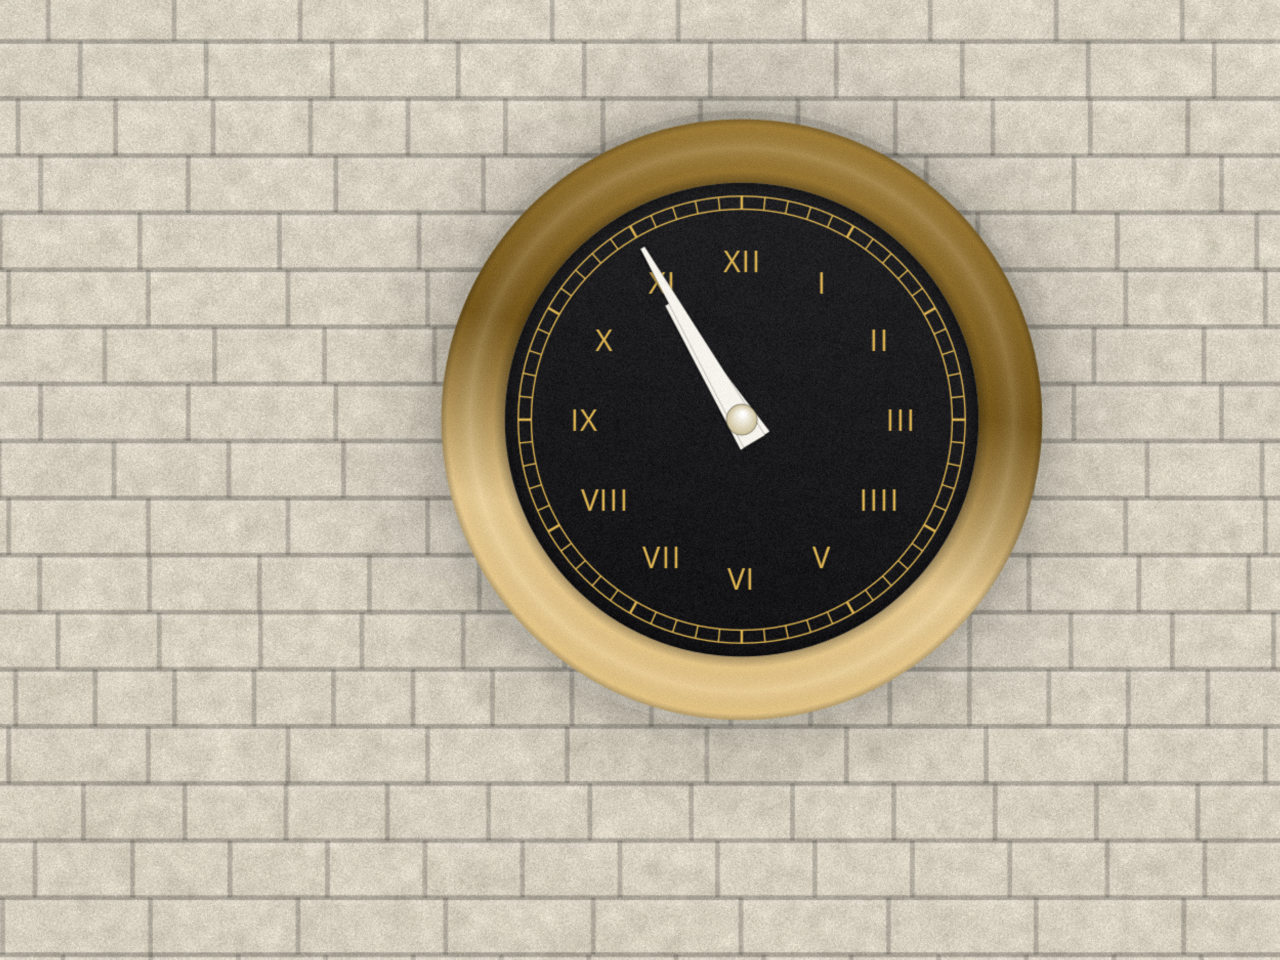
10:55
